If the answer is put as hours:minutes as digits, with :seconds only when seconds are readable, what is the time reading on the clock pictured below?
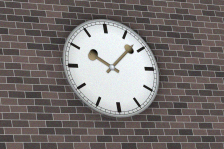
10:08
